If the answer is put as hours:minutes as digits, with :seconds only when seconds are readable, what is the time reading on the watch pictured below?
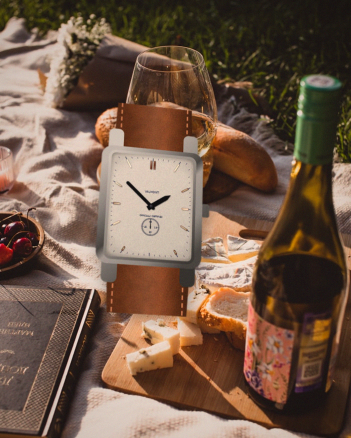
1:52
